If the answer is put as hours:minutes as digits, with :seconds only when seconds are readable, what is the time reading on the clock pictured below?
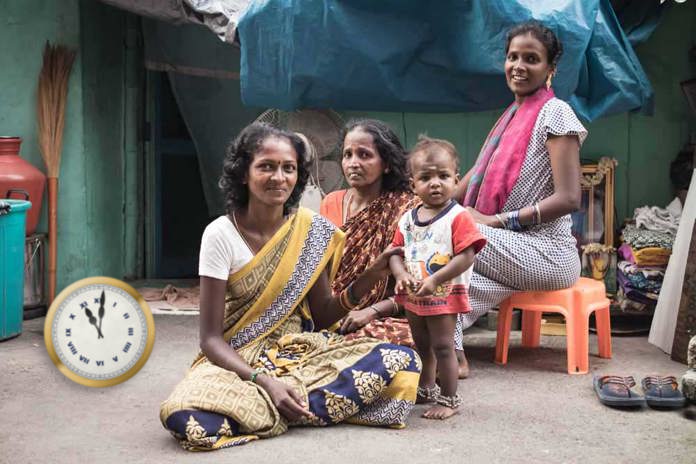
11:01
